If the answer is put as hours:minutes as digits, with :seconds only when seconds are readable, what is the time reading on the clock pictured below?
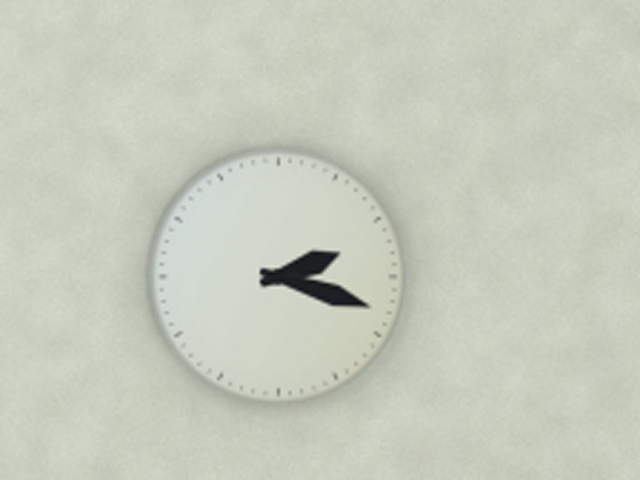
2:18
